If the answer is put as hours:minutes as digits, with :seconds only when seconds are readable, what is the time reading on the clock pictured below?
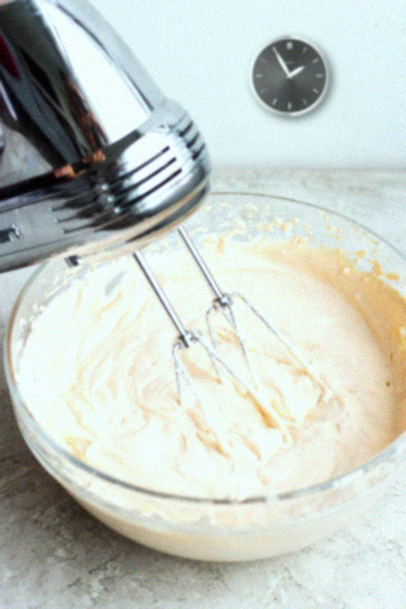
1:55
